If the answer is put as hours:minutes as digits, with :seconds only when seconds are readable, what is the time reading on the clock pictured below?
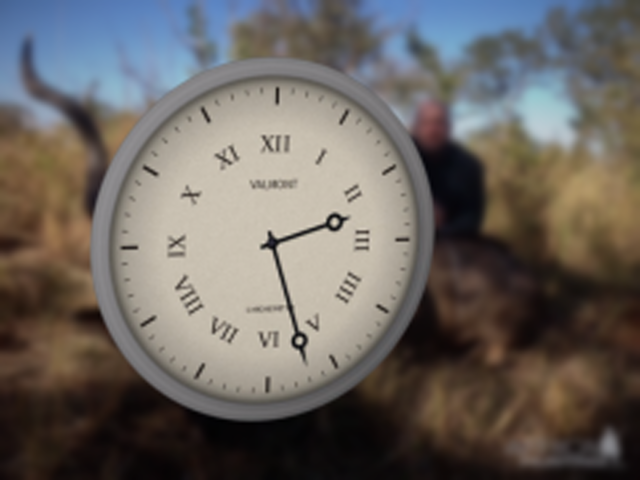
2:27
